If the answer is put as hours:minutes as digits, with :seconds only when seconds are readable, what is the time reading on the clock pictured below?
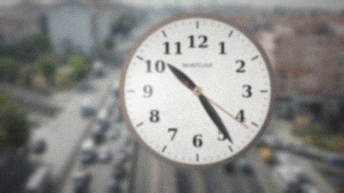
10:24:21
